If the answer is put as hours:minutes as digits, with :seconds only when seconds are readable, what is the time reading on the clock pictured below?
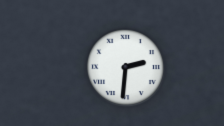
2:31
